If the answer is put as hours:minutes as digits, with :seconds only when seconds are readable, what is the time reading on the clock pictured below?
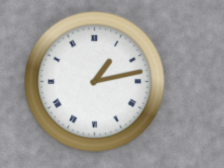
1:13
